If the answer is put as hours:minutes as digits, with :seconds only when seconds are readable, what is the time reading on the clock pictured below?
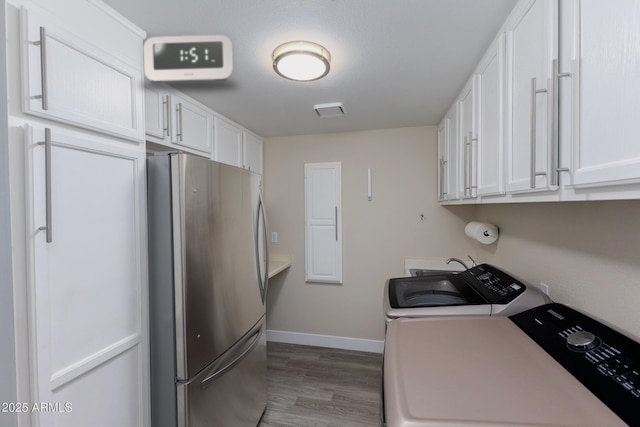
1:51
